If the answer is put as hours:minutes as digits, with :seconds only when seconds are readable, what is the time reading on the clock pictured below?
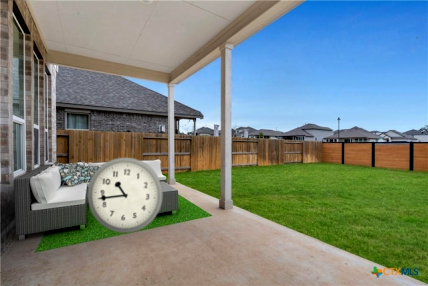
10:43
